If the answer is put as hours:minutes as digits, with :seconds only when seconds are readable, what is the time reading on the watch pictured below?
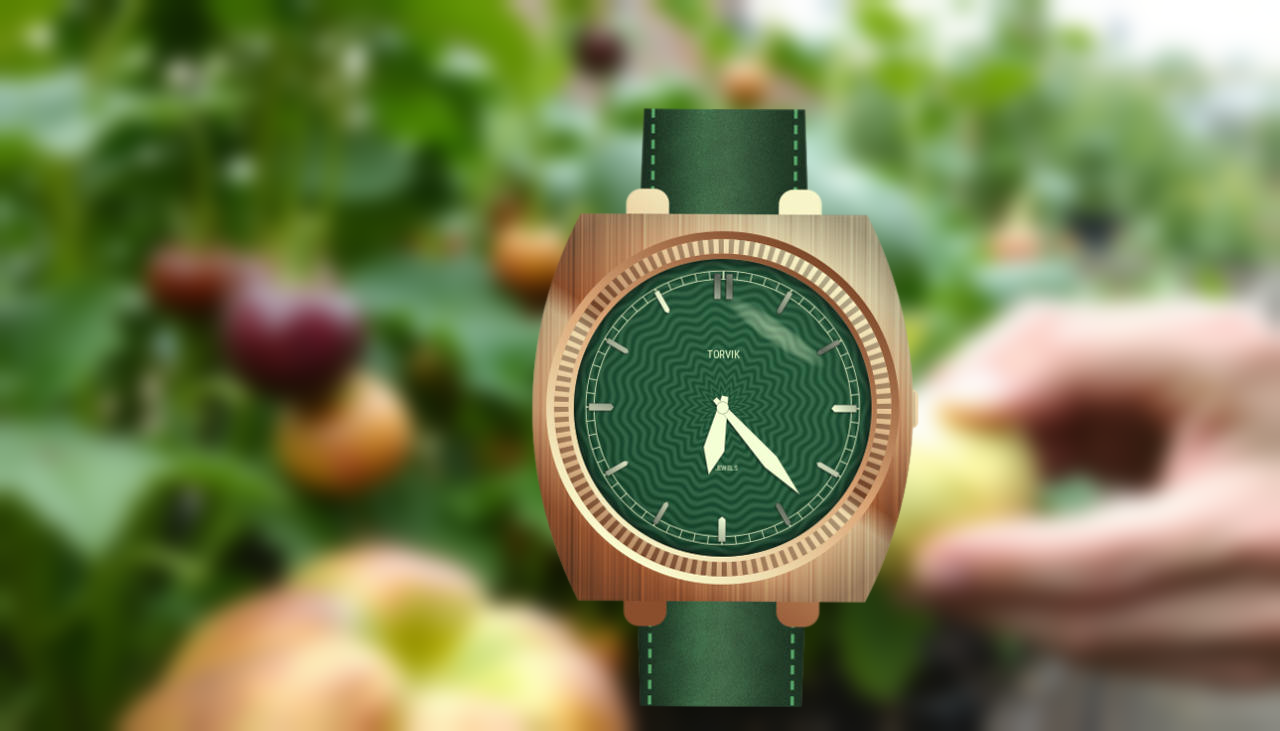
6:23
